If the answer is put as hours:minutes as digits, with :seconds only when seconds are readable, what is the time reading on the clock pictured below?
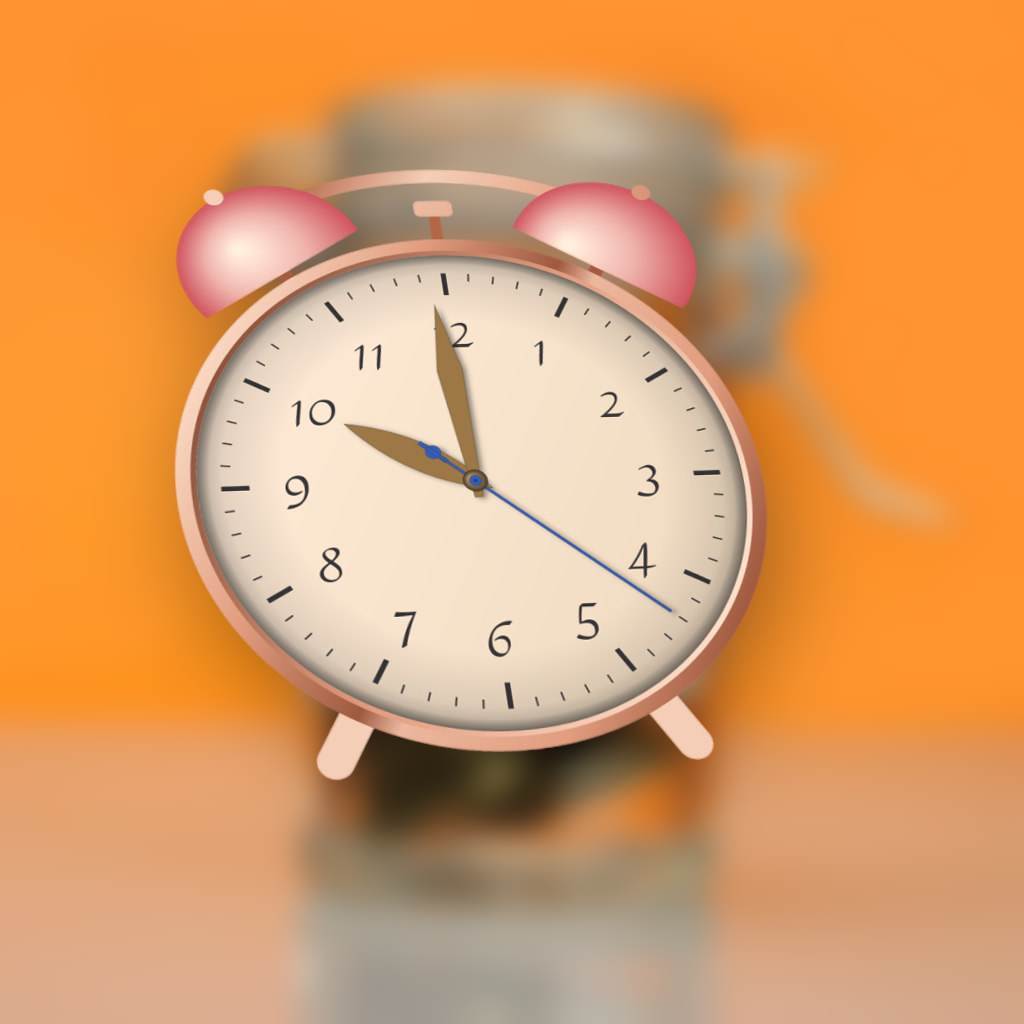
9:59:22
